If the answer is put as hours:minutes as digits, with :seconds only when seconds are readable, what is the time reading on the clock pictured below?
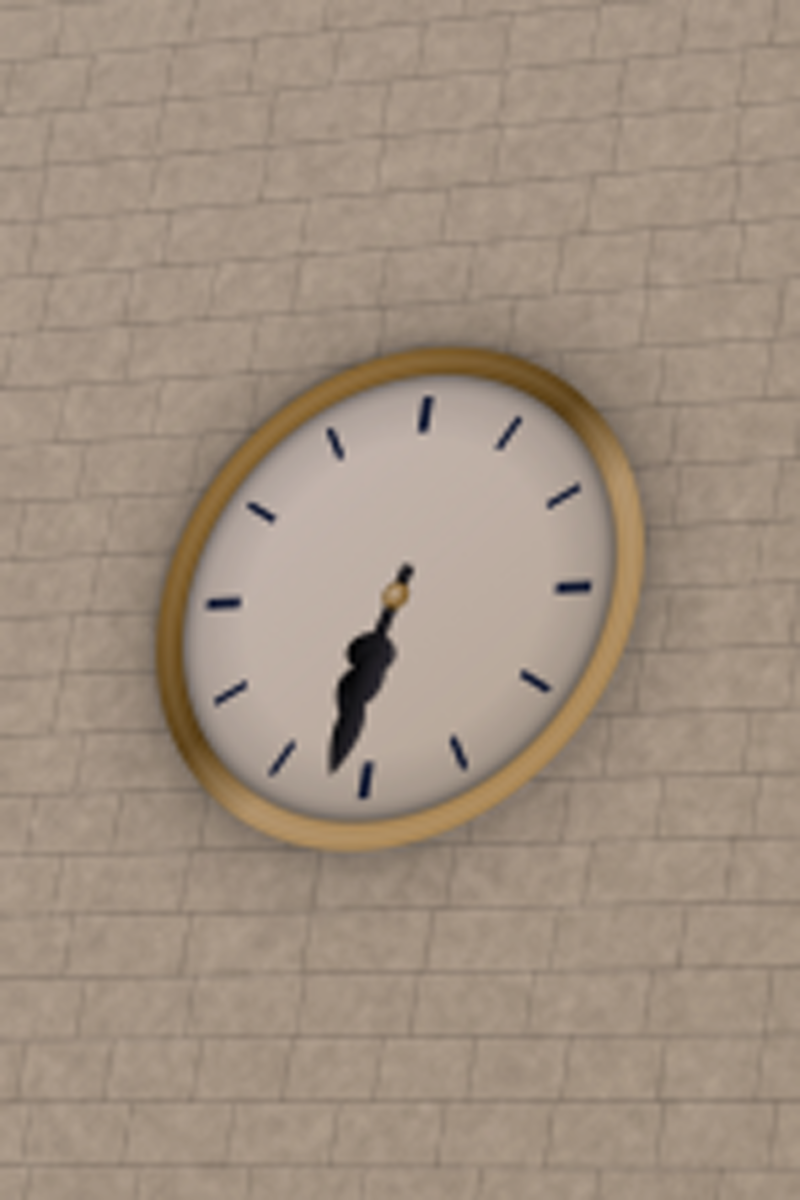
6:32
